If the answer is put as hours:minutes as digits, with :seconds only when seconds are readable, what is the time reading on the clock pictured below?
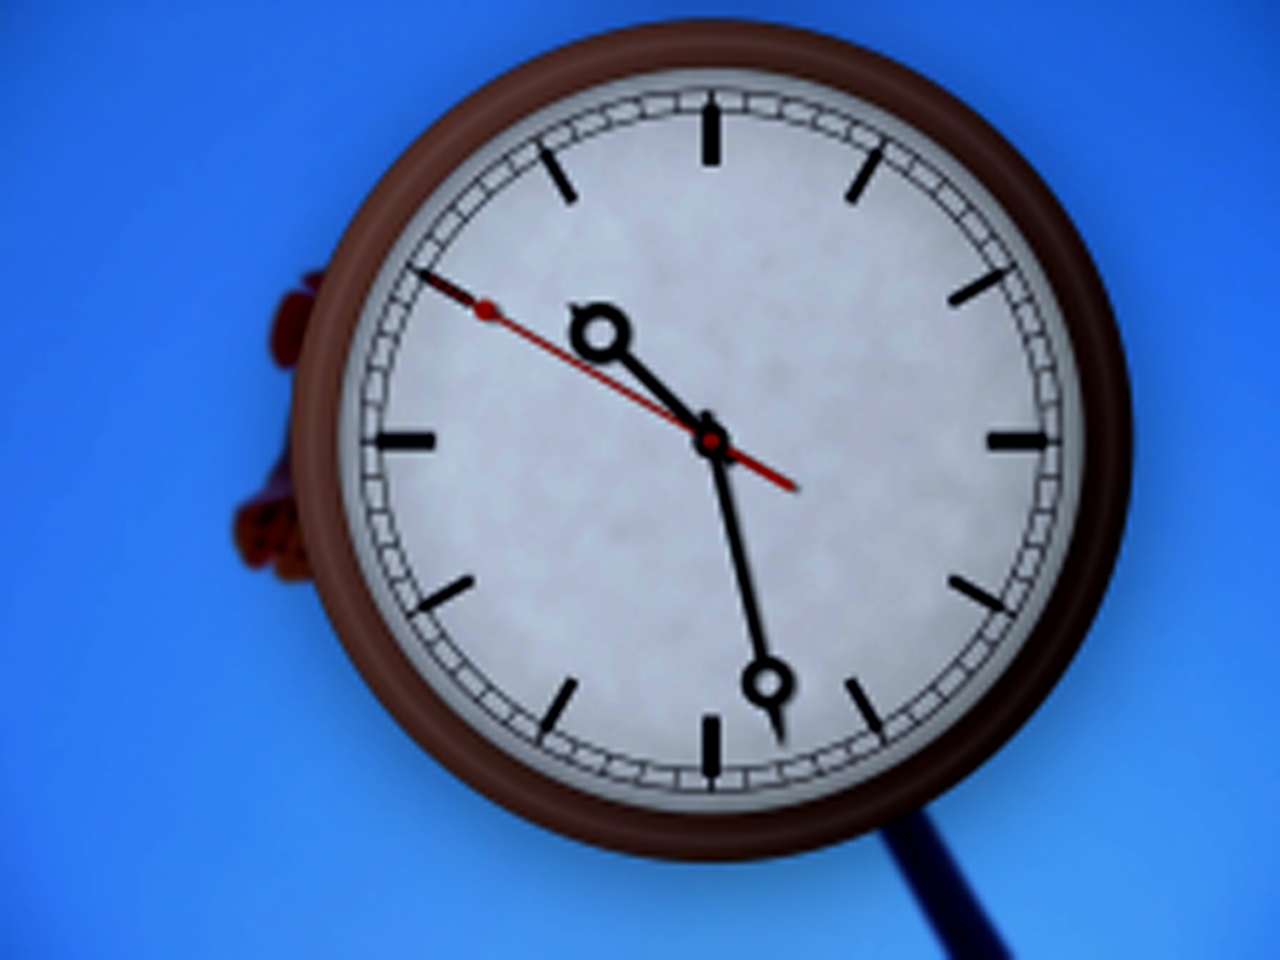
10:27:50
